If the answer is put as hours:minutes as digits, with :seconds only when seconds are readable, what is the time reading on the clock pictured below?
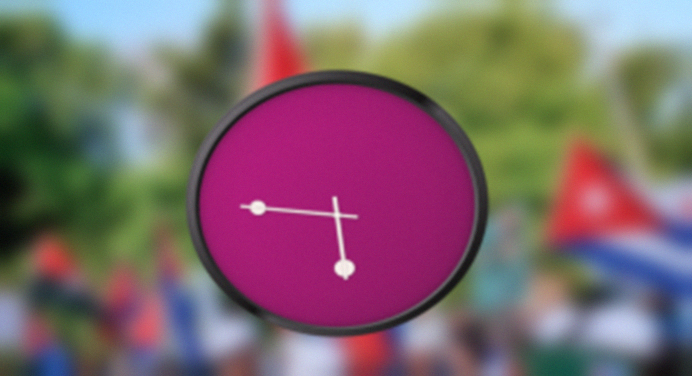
5:46
